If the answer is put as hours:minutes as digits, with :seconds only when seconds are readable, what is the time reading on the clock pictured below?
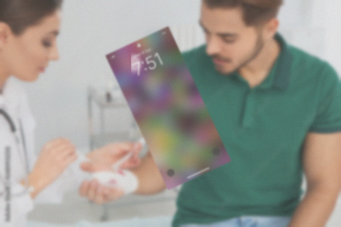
7:51
